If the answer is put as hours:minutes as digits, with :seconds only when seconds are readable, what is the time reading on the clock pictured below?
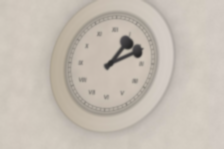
1:11
